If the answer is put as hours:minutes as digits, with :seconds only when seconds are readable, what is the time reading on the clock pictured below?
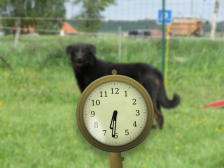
6:31
